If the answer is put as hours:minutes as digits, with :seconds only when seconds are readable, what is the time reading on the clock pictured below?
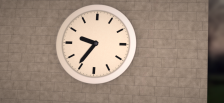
9:36
